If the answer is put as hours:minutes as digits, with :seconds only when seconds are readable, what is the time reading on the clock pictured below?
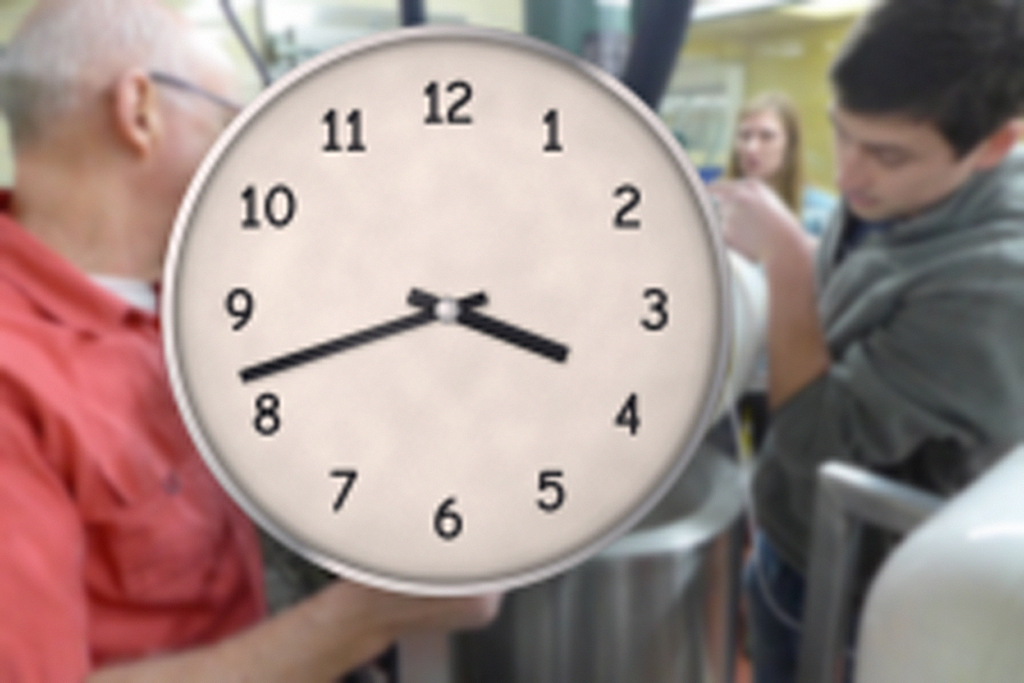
3:42
